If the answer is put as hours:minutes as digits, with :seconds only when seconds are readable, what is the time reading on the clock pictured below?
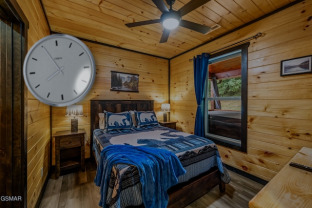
7:55
